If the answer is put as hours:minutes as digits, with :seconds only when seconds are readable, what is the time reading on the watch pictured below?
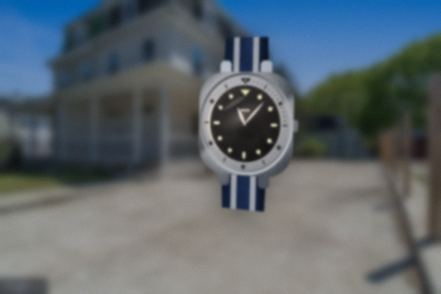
11:07
